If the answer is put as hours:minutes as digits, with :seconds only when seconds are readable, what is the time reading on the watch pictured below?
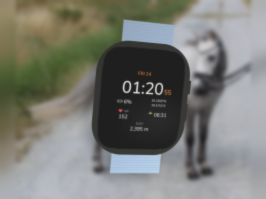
1:20
